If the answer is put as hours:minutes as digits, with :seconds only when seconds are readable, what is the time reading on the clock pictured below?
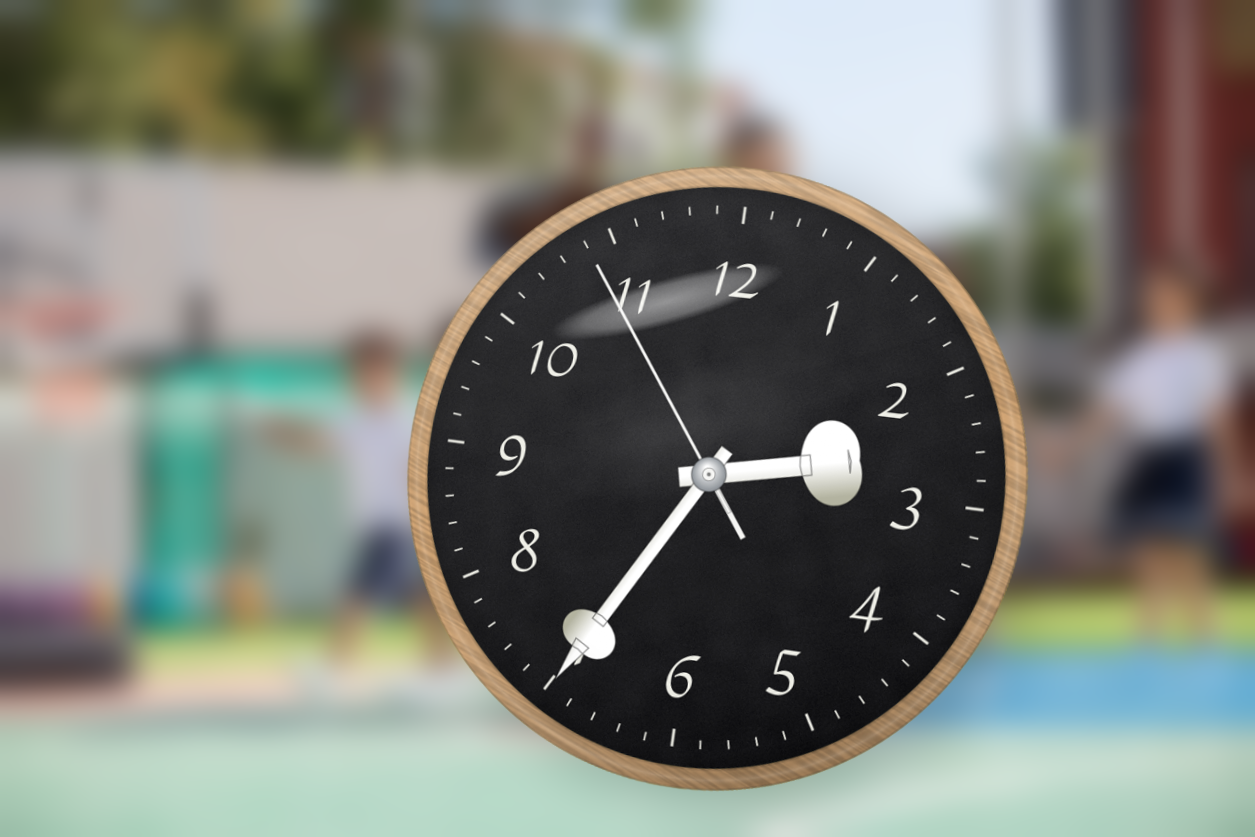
2:34:54
